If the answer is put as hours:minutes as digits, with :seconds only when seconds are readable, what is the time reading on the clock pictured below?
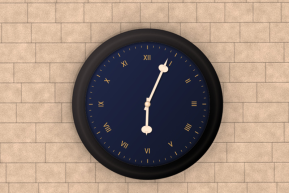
6:04
